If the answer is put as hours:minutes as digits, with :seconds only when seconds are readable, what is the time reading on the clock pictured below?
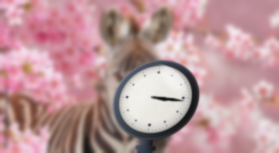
3:16
